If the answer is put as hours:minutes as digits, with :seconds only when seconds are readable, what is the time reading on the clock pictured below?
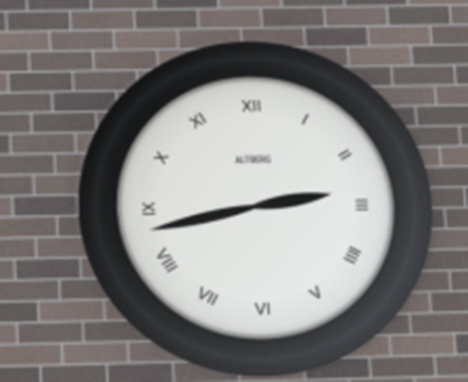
2:43
